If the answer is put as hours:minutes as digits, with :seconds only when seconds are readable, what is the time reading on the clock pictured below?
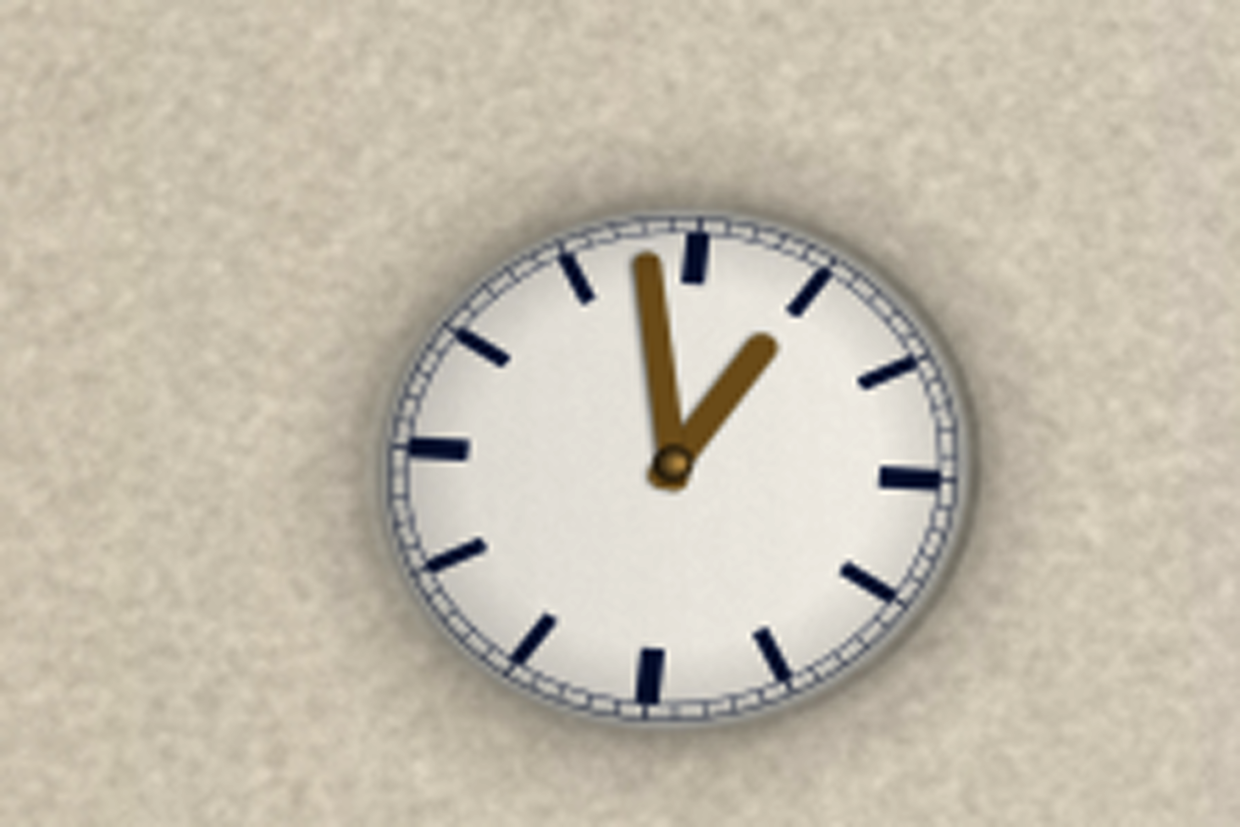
12:58
